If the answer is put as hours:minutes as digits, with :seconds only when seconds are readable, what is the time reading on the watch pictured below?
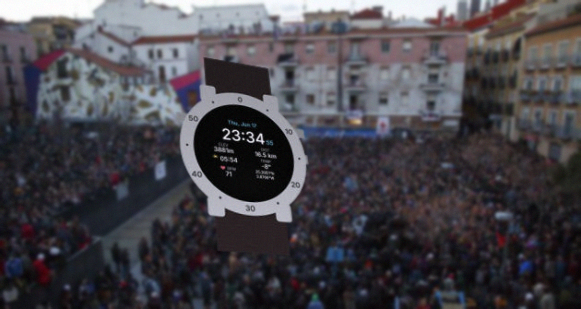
23:34
